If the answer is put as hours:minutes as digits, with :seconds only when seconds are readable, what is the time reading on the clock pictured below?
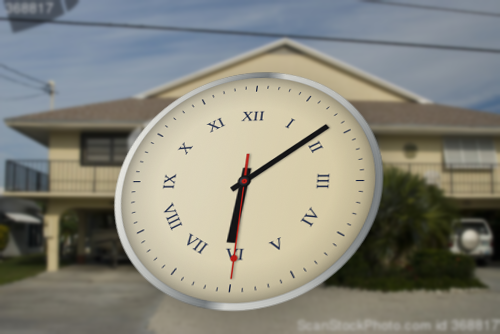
6:08:30
